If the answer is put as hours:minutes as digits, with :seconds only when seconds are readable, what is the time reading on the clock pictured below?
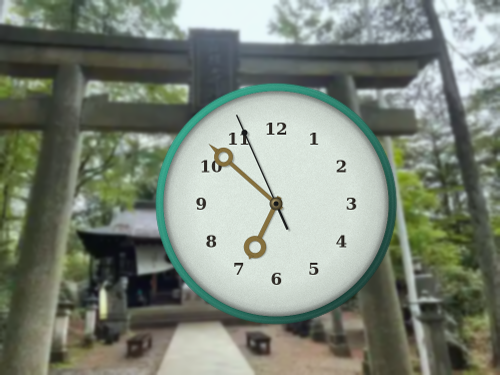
6:51:56
